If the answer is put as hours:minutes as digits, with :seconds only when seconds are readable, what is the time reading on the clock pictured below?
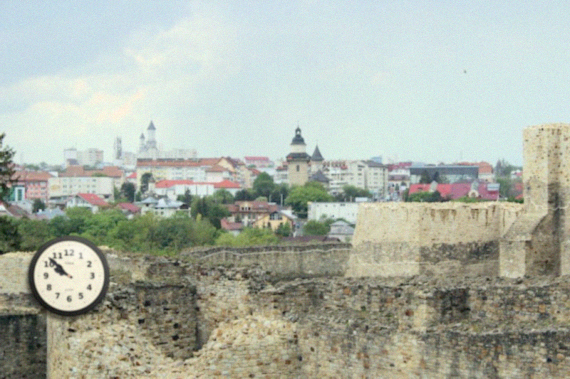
9:52
